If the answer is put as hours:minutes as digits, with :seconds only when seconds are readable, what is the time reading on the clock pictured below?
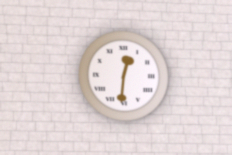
12:31
